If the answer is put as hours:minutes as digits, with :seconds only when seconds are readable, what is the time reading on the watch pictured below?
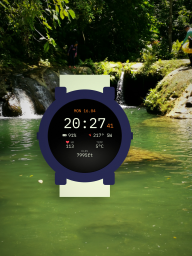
20:27
